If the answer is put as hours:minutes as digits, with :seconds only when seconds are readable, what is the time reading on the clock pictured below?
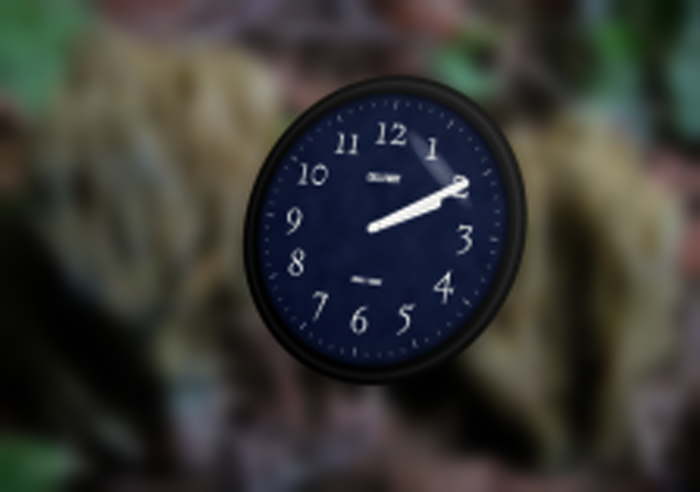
2:10
